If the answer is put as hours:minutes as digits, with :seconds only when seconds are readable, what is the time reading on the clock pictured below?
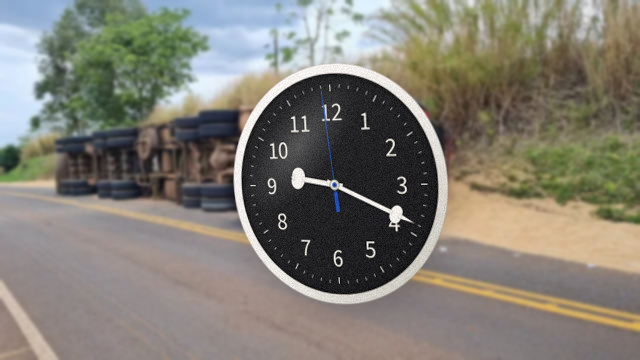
9:18:59
